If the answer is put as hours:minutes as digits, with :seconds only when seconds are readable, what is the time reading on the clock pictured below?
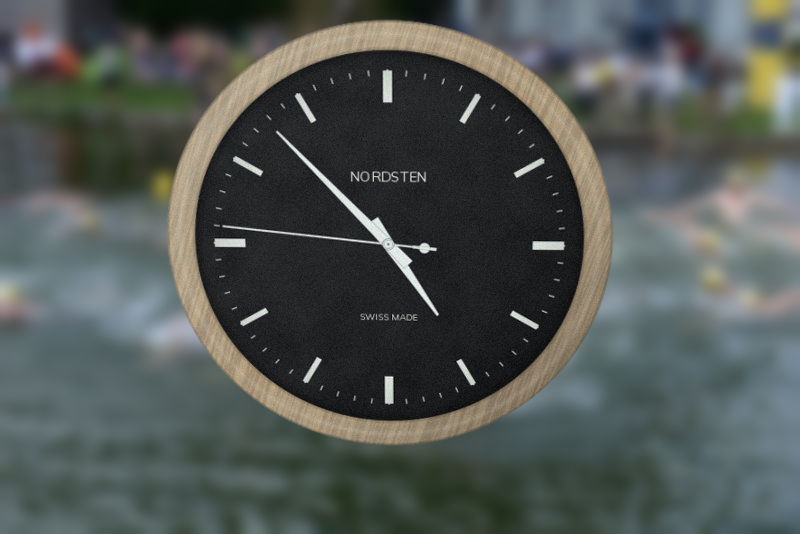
4:52:46
